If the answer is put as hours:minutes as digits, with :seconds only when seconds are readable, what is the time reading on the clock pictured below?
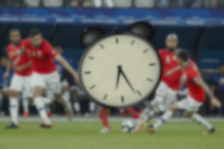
6:26
